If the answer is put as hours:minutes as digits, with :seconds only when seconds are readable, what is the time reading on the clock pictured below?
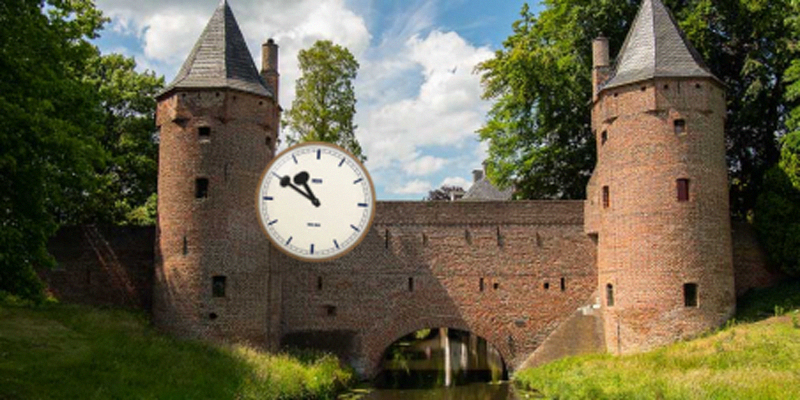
10:50
